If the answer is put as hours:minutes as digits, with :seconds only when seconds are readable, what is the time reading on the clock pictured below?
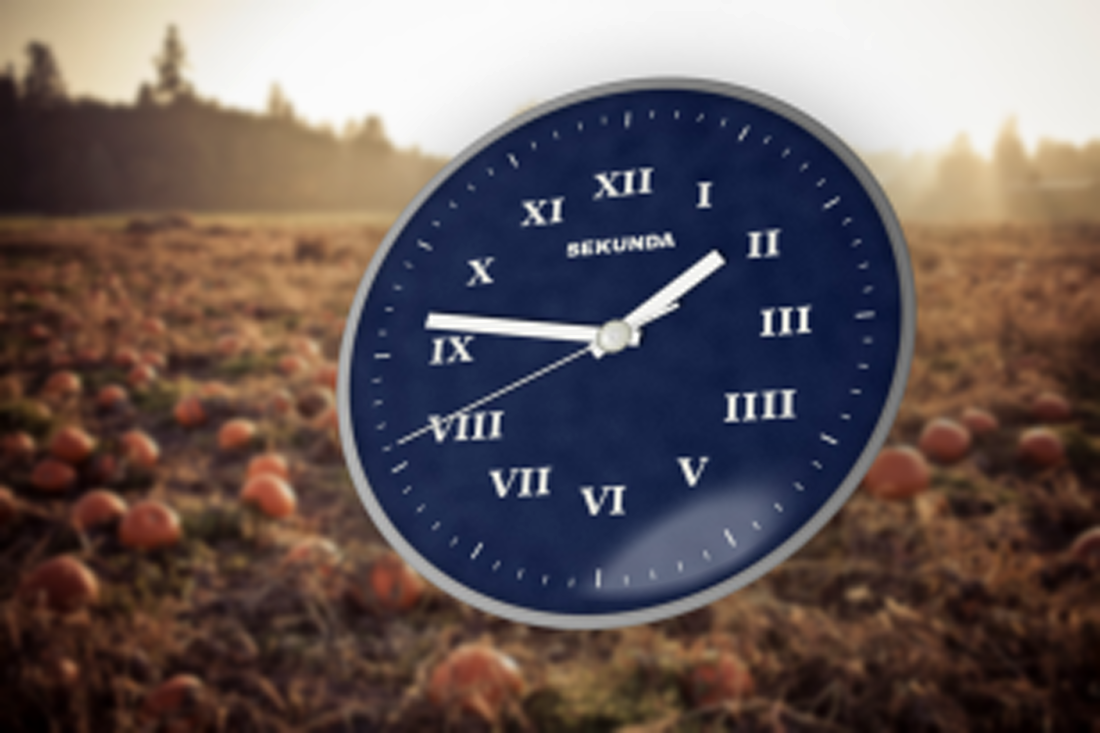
1:46:41
